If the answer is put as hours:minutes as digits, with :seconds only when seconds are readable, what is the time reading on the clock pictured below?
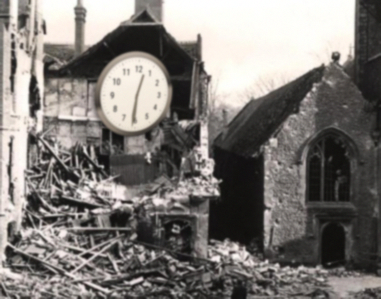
12:31
